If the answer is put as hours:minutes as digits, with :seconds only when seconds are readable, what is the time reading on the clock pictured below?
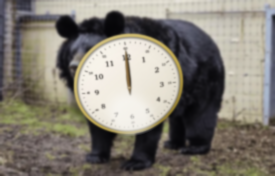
12:00
